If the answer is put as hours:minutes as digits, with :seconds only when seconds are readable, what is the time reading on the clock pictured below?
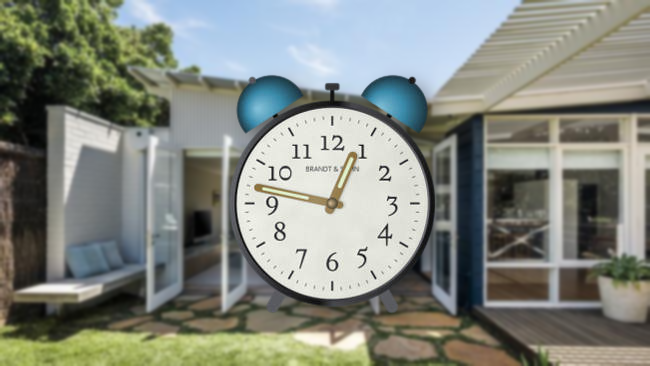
12:47
